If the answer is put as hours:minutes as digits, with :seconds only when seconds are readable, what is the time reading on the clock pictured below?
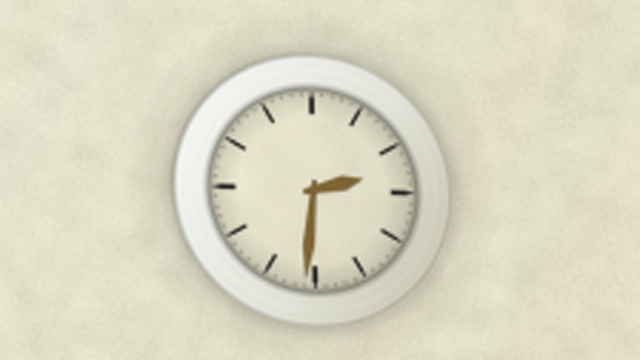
2:31
